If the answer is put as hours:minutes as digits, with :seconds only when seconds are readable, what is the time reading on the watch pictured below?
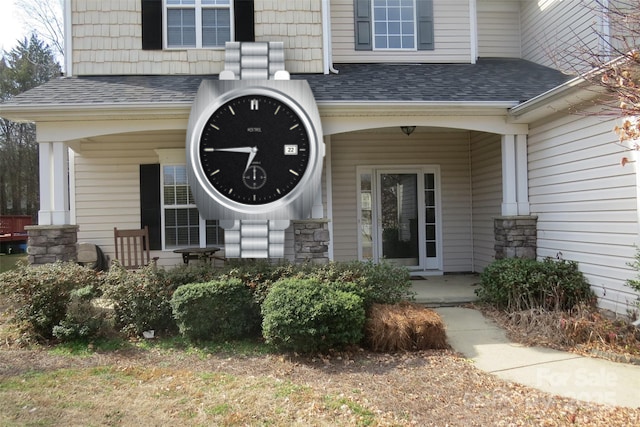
6:45
